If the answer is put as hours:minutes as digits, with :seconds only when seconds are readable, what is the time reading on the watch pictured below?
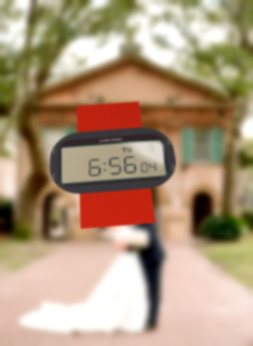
6:56
